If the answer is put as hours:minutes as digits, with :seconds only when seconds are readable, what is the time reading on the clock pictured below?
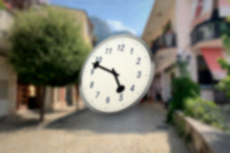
4:48
